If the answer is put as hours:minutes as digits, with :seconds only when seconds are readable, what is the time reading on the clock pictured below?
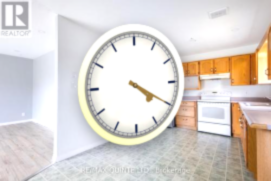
4:20
